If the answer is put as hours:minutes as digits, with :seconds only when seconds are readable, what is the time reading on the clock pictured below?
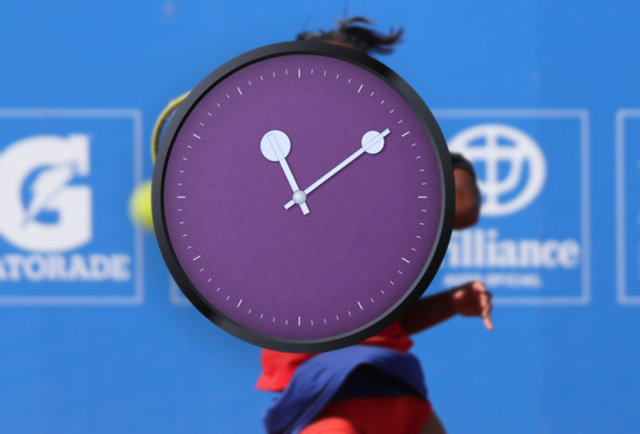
11:09
